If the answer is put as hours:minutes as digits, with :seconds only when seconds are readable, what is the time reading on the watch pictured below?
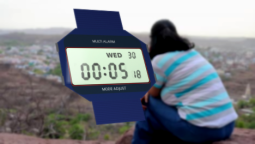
0:05
